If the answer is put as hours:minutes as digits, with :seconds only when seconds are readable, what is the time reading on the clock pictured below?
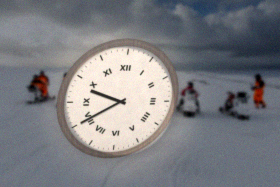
9:40
